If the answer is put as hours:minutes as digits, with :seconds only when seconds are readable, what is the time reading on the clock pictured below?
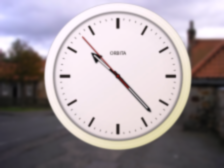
10:22:53
